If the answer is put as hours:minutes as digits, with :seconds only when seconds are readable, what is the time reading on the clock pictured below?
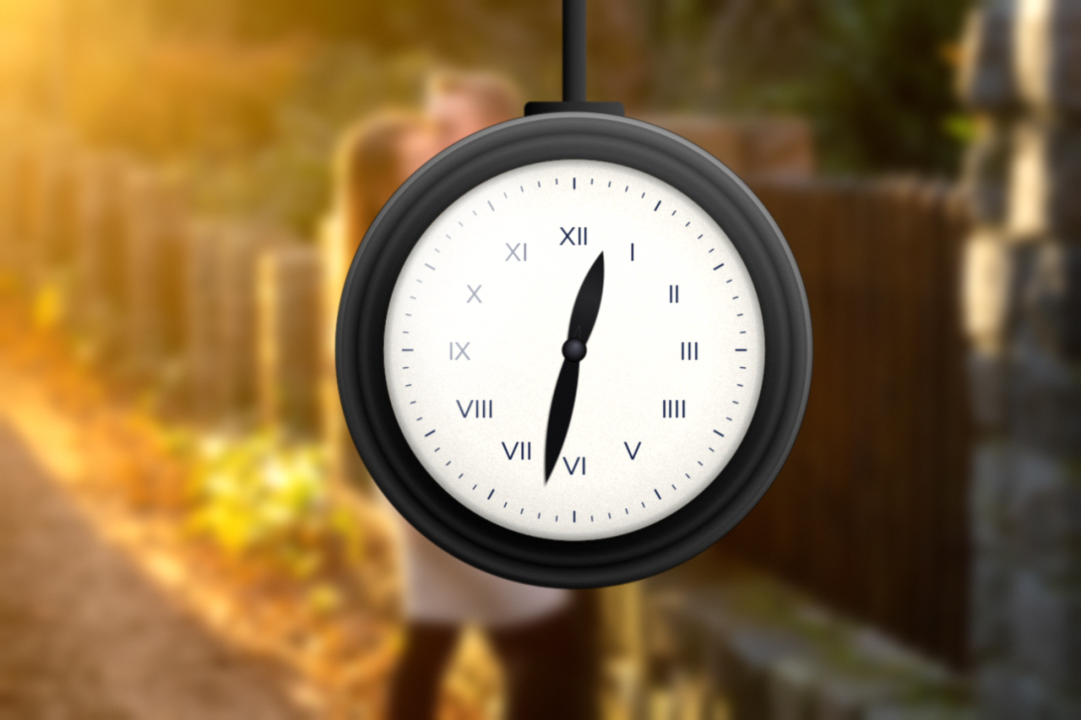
12:32
